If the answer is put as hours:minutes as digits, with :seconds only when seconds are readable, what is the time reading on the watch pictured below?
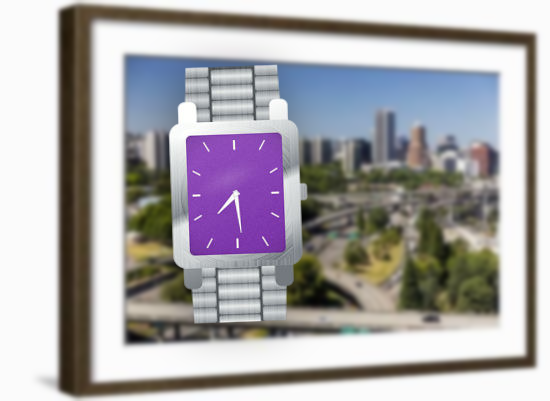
7:29
